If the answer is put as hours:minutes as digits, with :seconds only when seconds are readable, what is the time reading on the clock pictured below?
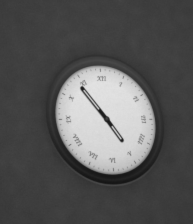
4:54
